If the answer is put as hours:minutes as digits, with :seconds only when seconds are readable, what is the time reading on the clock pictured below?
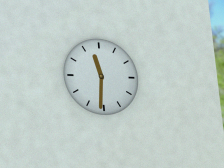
11:31
